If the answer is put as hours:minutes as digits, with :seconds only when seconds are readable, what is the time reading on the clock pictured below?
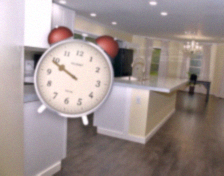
9:49
